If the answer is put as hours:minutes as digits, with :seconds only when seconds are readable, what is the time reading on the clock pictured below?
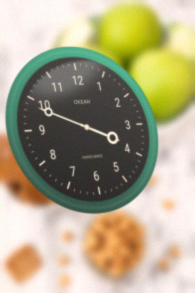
3:49
